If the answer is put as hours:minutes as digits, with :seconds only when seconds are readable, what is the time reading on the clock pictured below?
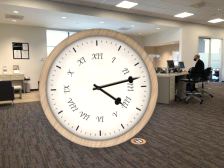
4:13
